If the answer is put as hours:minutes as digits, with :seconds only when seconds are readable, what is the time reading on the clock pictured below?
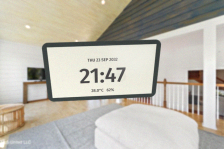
21:47
